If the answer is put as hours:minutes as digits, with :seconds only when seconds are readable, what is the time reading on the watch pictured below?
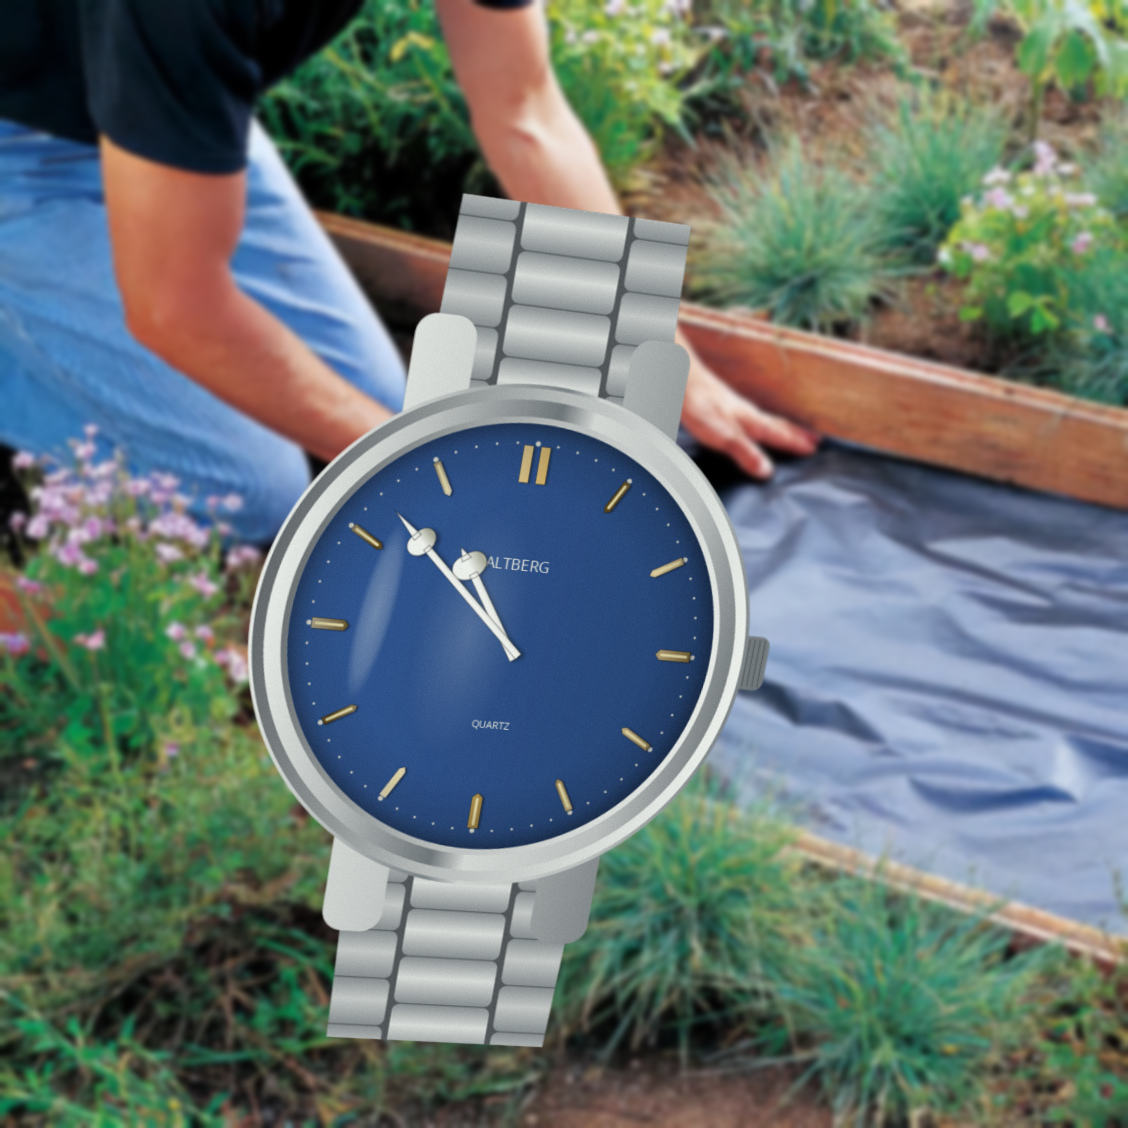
10:52
